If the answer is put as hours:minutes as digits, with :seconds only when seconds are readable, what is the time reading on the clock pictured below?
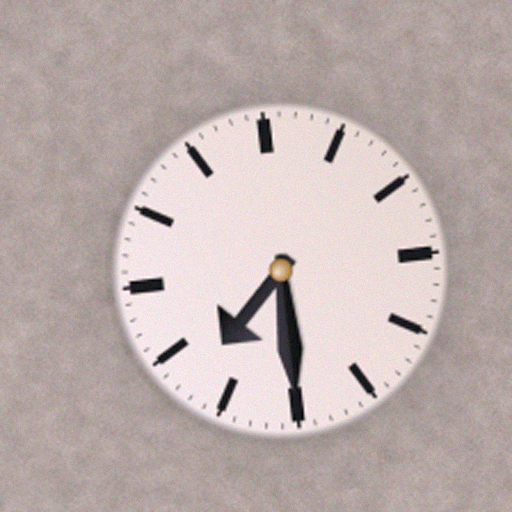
7:30
